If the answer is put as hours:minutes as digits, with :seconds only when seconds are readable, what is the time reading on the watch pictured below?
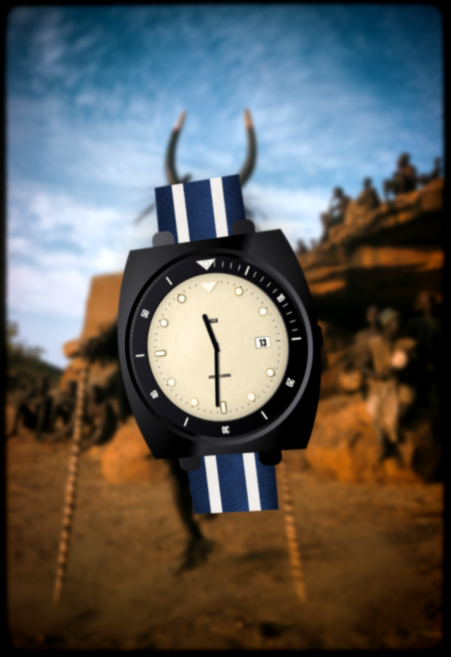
11:31
